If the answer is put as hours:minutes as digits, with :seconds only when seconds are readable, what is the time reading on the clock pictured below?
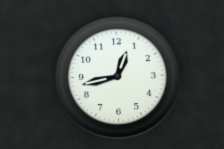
12:43
